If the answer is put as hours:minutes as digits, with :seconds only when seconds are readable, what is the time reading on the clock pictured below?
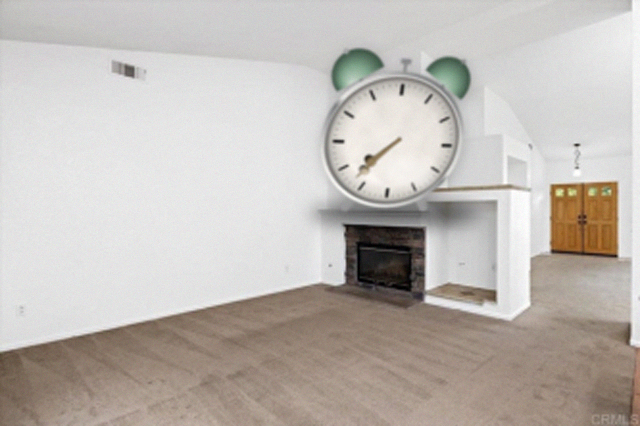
7:37
